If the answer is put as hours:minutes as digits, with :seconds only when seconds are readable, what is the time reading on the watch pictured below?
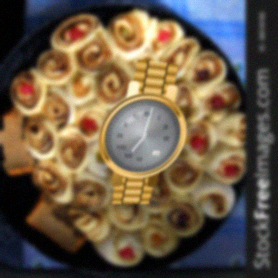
7:01
